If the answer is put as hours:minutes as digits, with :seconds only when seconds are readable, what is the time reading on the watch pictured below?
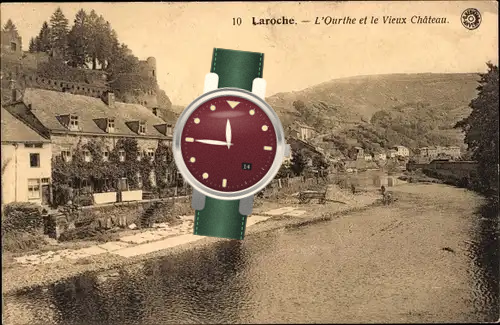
11:45
